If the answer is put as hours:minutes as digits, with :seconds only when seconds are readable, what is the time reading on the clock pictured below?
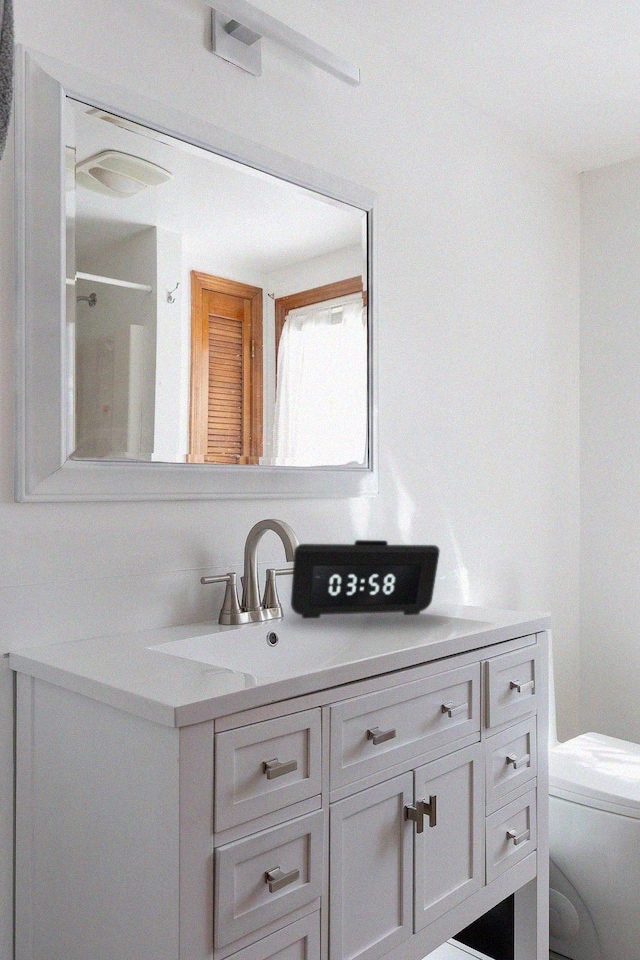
3:58
